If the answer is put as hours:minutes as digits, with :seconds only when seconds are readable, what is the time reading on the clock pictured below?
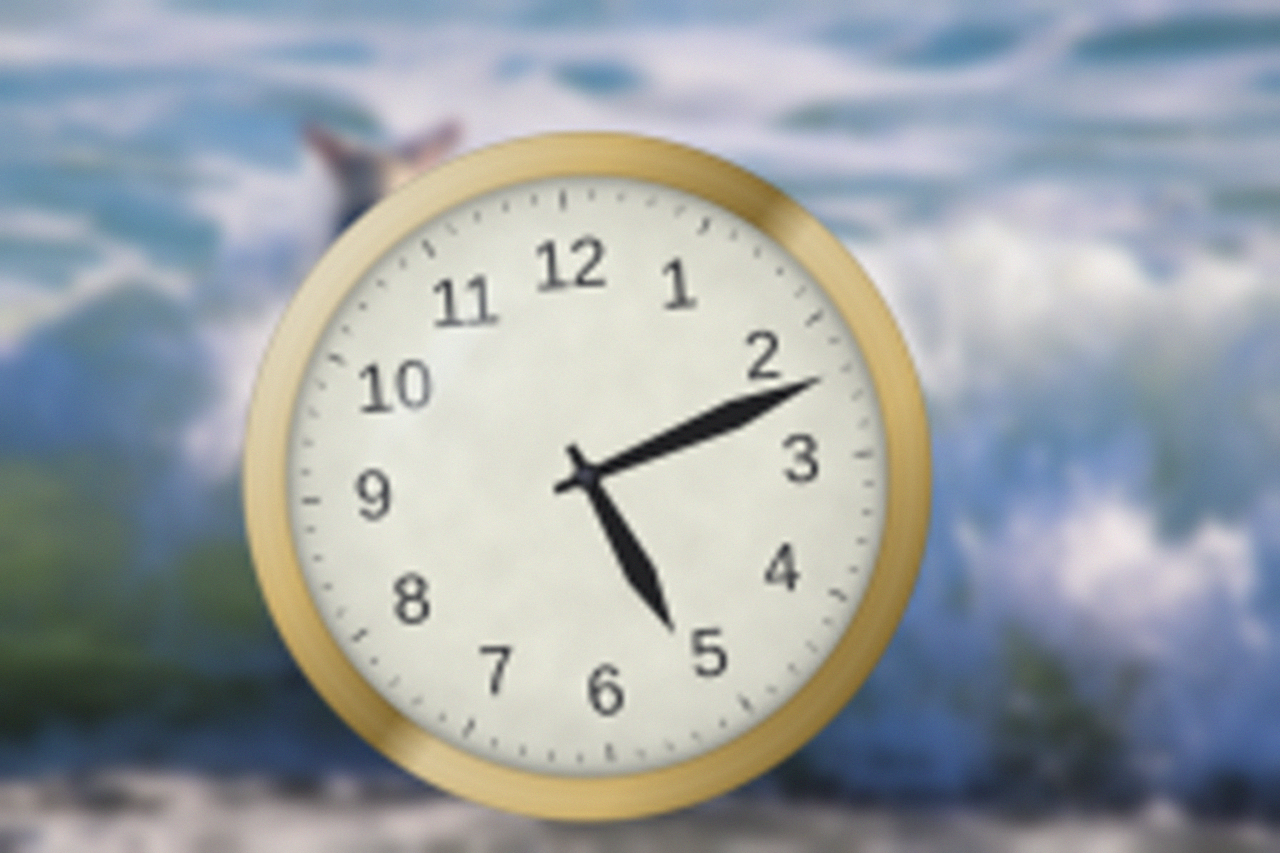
5:12
